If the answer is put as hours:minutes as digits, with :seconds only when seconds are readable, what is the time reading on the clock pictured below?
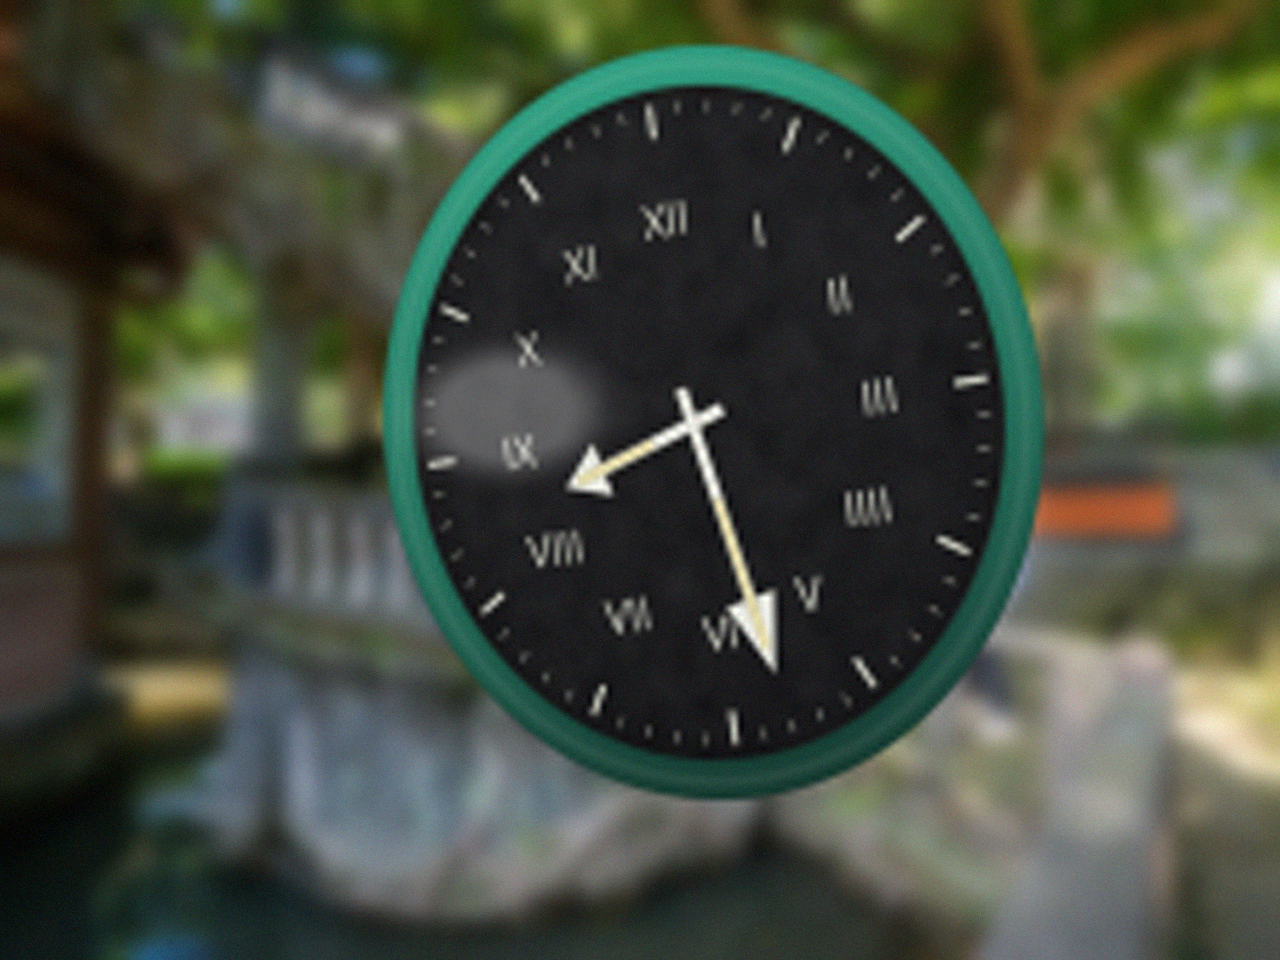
8:28
